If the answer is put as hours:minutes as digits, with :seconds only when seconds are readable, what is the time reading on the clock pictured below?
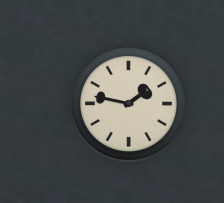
1:47
